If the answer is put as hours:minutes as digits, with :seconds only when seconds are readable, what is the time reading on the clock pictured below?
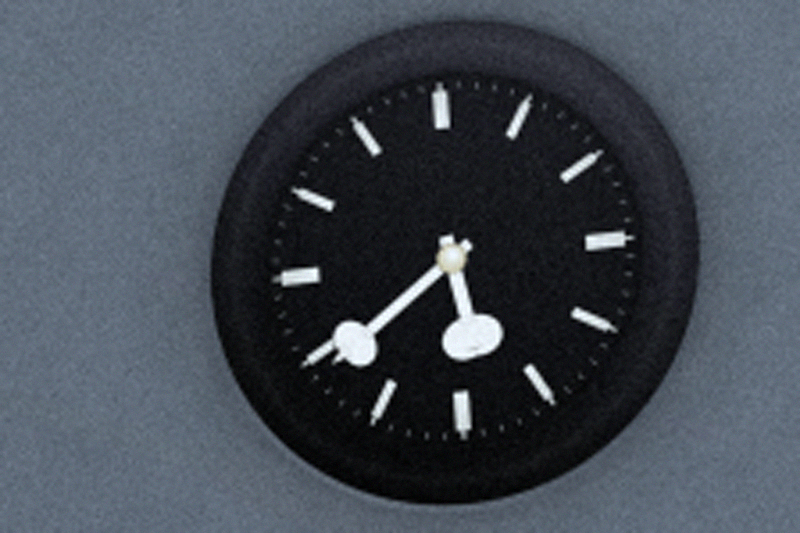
5:39
